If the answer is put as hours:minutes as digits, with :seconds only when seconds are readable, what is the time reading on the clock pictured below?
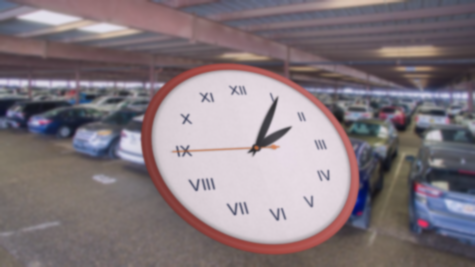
2:05:45
